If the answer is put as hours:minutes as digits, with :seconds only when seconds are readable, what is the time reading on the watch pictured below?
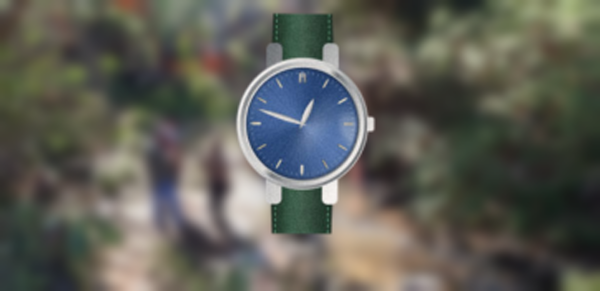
12:48
